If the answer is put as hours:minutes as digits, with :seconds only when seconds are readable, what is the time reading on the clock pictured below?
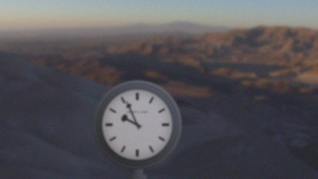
9:56
